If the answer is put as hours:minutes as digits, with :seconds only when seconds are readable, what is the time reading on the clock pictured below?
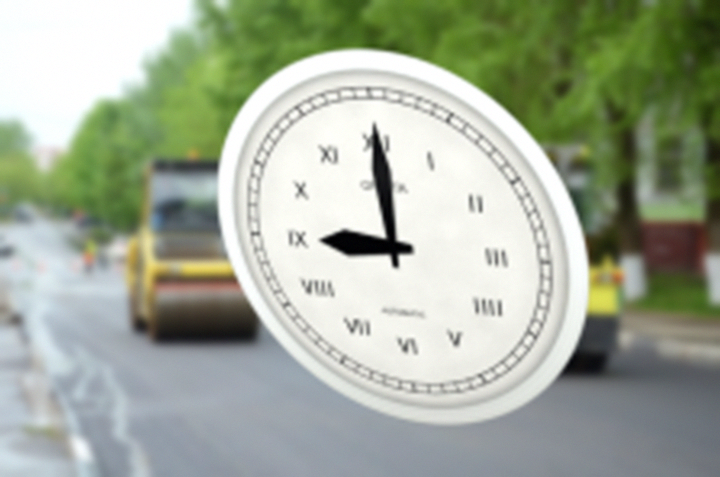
9:00
